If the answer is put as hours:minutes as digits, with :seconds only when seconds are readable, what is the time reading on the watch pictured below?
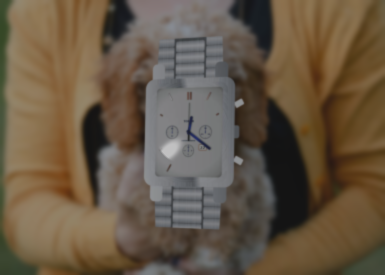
12:21
